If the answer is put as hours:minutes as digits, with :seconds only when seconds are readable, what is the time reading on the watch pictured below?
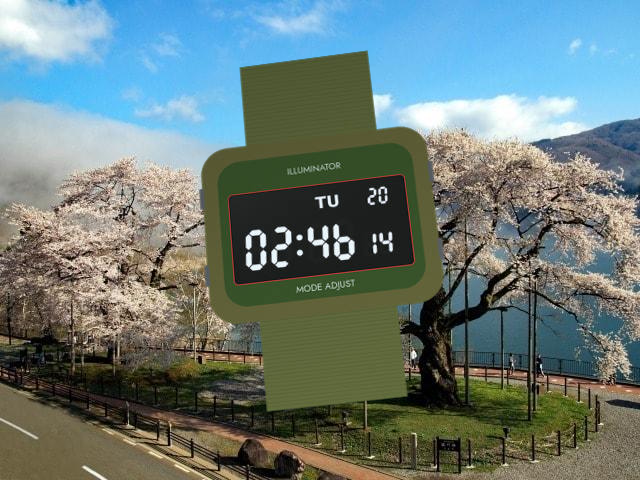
2:46:14
